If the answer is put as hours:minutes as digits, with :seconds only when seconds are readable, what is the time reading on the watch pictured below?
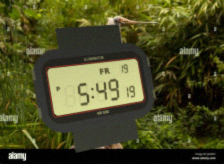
5:49:19
